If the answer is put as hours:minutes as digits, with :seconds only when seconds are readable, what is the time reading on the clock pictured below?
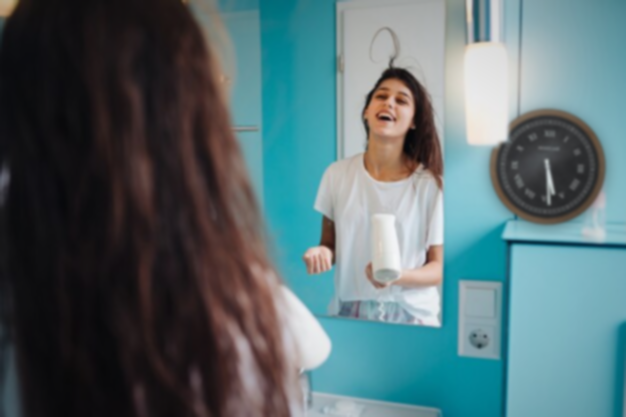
5:29
